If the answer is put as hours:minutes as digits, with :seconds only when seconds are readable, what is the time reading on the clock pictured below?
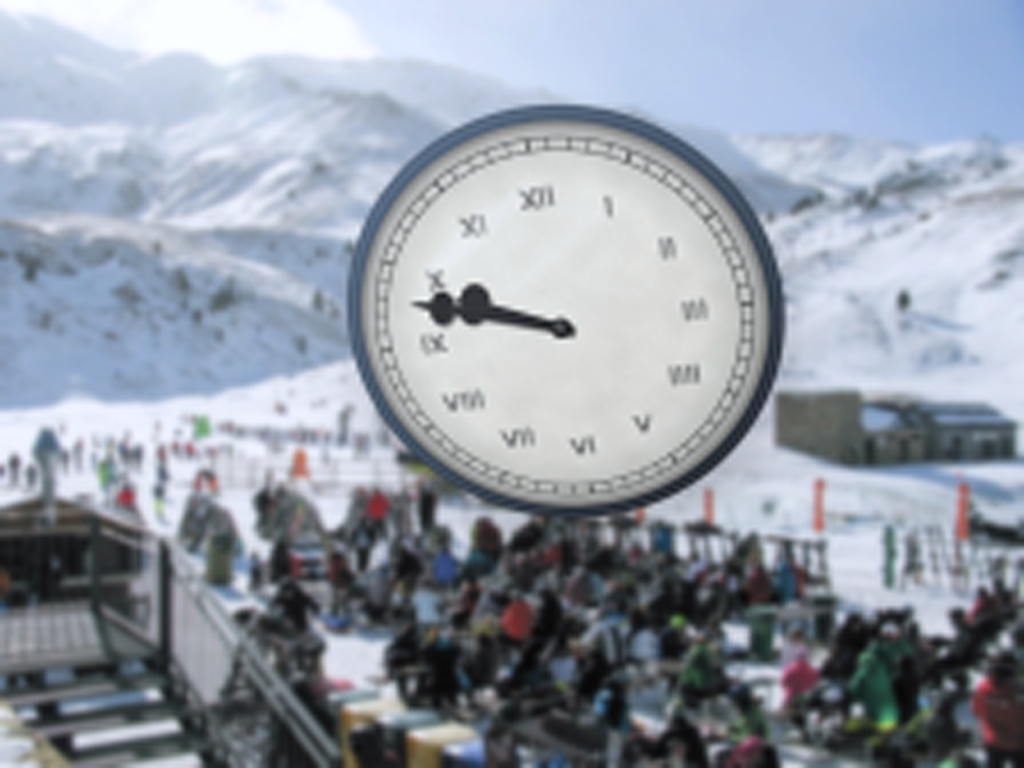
9:48
